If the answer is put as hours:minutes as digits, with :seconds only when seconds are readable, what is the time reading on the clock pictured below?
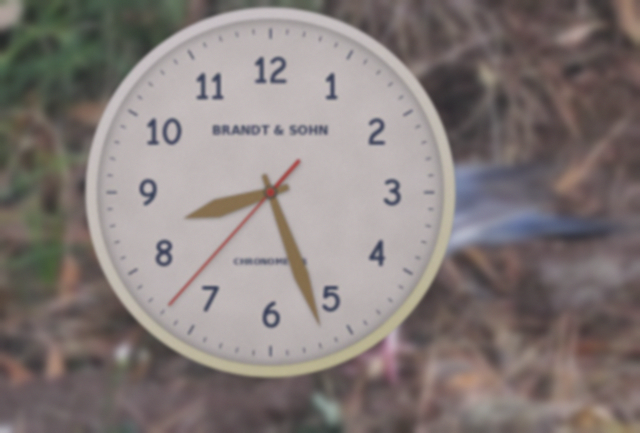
8:26:37
